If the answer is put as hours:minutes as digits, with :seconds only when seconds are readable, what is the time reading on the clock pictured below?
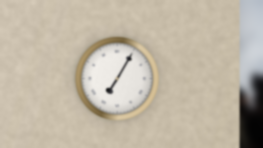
7:05
